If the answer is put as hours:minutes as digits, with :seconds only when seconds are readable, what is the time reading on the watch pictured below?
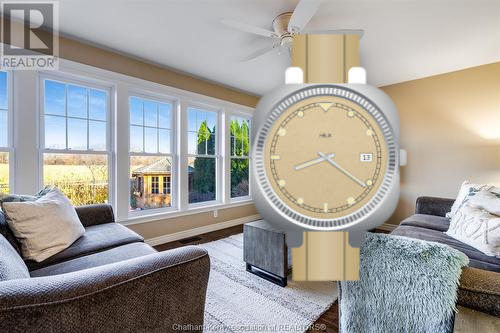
8:21
